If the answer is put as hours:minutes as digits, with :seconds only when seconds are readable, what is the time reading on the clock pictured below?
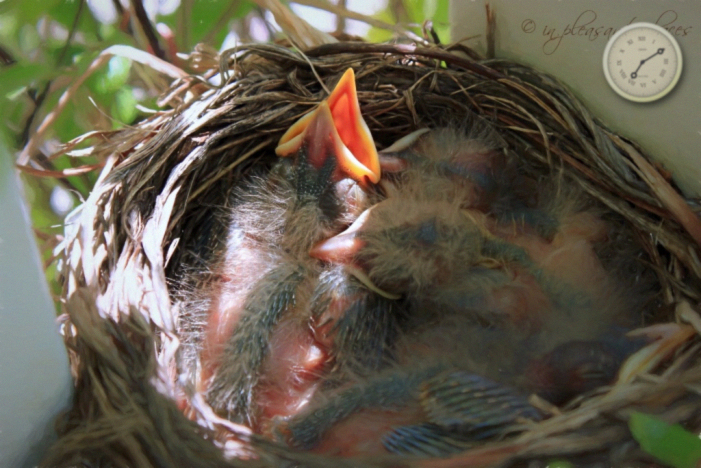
7:10
